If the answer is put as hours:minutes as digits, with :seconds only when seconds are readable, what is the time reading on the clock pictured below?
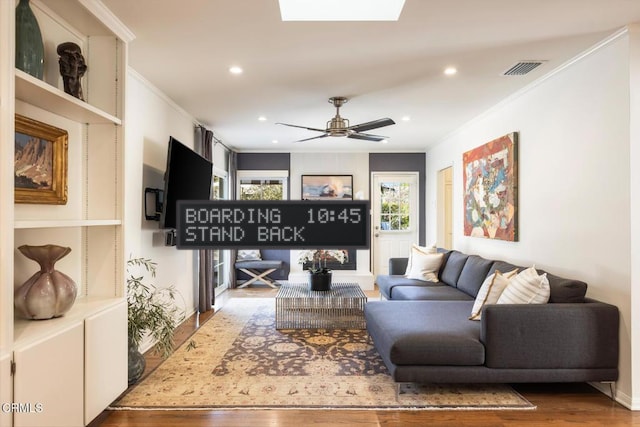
10:45
